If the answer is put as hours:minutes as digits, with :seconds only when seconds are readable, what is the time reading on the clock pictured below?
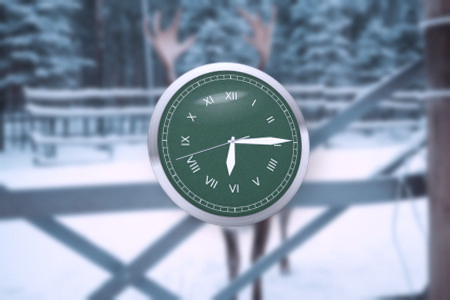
6:14:42
